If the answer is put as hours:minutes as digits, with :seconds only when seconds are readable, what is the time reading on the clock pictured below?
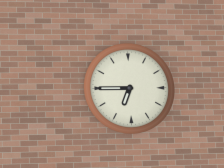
6:45
